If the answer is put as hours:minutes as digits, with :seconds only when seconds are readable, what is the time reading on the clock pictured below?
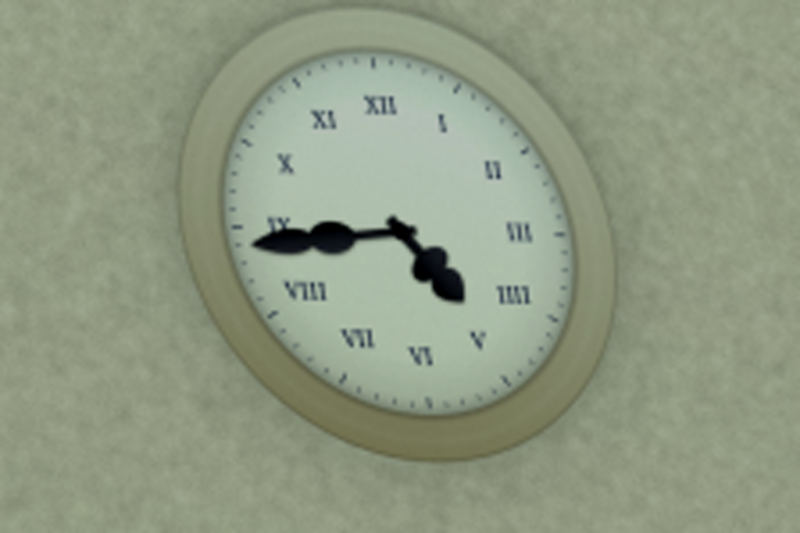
4:44
